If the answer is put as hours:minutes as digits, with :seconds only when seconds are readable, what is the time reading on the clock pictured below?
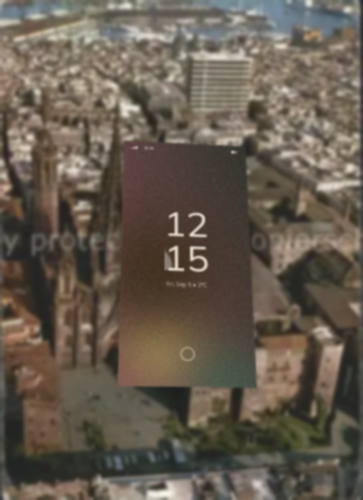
12:15
